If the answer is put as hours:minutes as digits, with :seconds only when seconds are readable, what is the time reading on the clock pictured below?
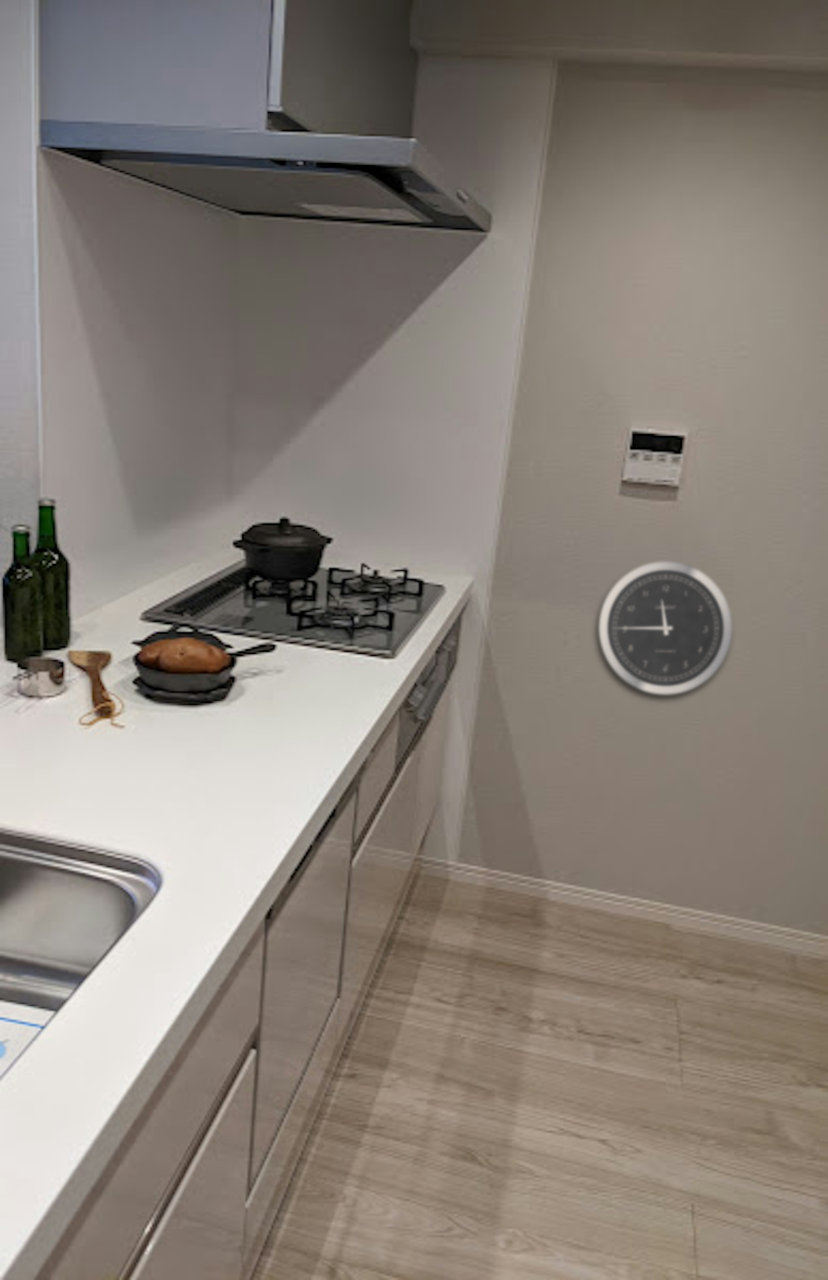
11:45
